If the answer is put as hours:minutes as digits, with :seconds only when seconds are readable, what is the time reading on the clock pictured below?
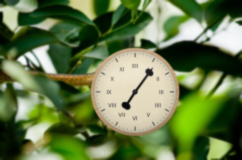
7:06
